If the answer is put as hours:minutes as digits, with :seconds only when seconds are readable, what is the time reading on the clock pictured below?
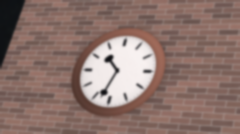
10:33
